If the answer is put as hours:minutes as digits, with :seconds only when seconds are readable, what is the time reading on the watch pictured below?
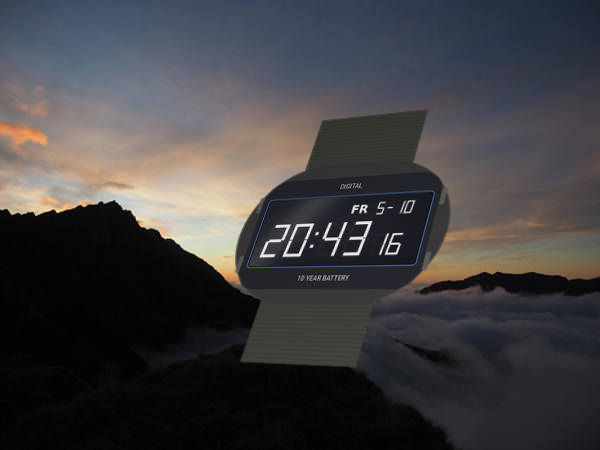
20:43:16
